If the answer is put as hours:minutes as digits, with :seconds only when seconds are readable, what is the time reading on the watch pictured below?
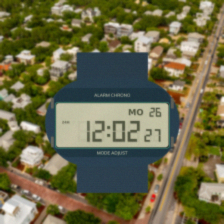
12:02:27
